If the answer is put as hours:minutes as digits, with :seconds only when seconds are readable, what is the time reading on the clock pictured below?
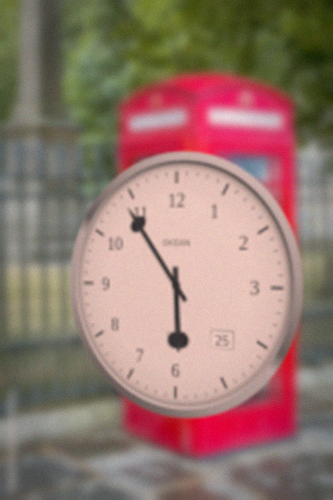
5:54
